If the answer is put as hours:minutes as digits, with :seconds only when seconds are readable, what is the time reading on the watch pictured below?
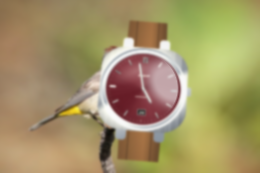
4:58
